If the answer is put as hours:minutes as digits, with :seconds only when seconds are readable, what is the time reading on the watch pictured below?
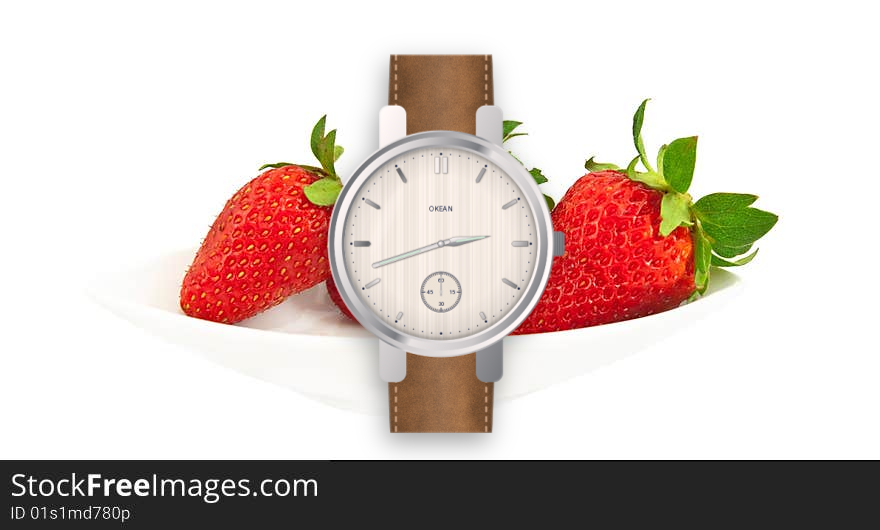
2:42
